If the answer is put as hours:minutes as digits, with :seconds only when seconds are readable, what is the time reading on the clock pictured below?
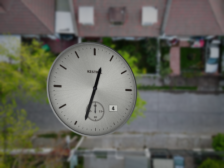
12:33
